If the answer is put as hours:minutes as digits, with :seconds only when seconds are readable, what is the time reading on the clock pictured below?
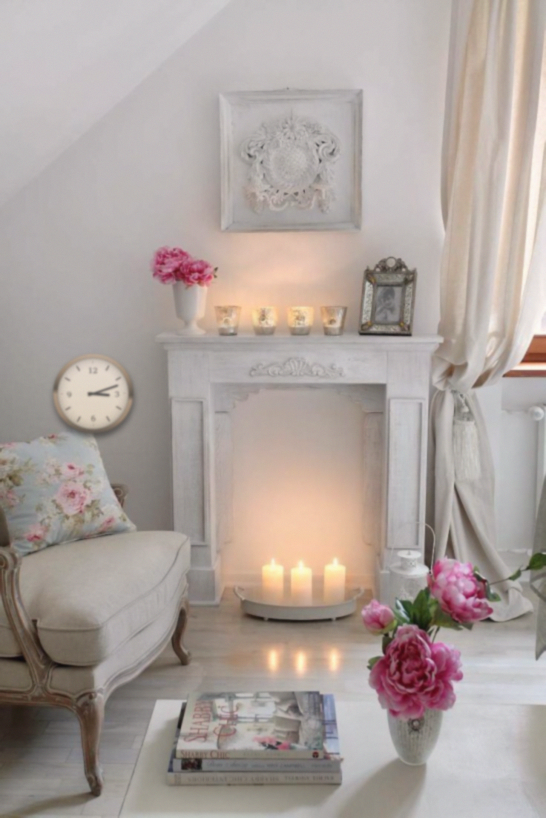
3:12
